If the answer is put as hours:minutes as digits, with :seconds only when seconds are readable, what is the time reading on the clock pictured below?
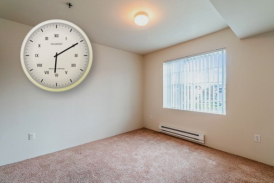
6:10
